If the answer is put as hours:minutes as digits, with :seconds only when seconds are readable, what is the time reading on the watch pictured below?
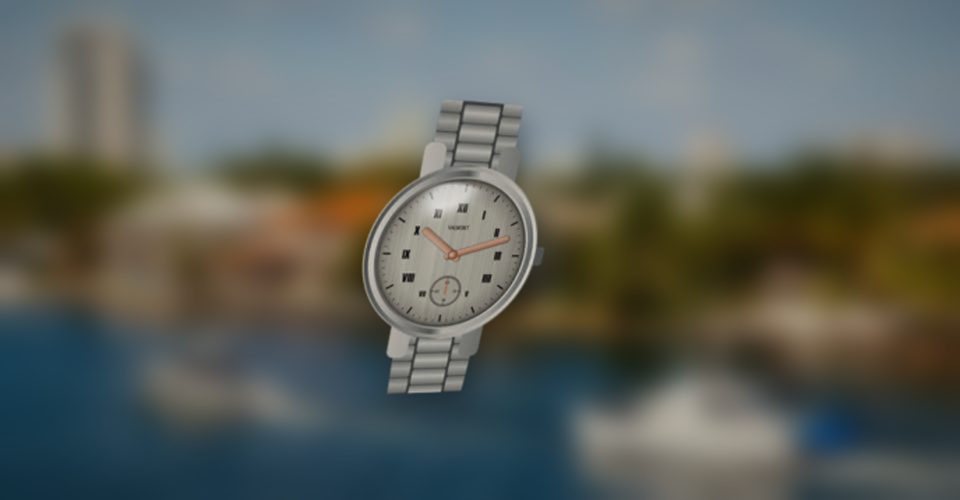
10:12
